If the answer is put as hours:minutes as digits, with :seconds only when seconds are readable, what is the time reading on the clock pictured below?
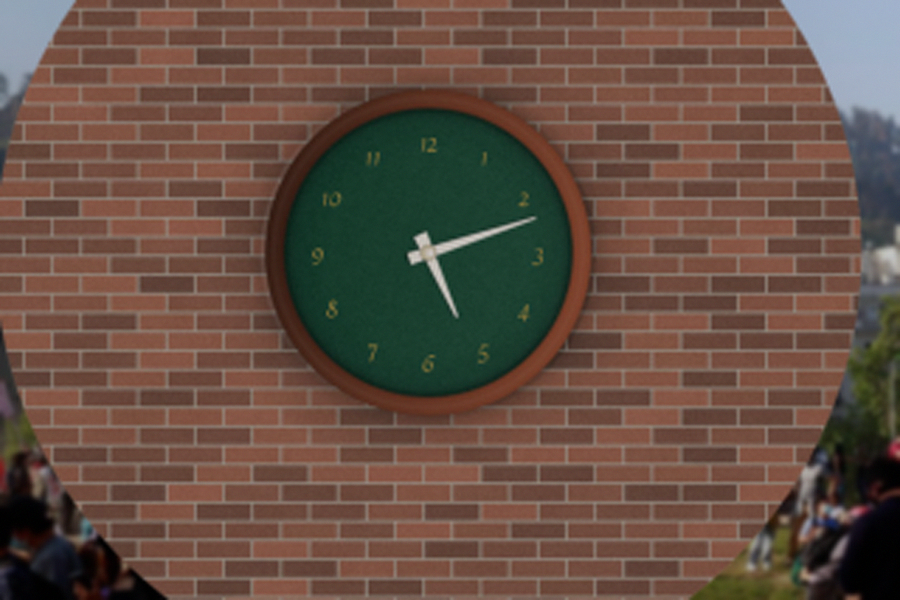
5:12
